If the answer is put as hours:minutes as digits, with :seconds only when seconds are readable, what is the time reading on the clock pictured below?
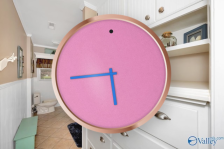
5:44
